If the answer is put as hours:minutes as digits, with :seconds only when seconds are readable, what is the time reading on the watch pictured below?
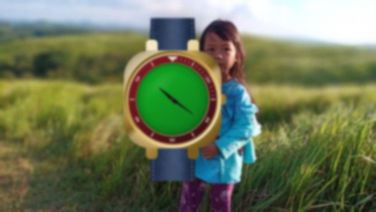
10:21
